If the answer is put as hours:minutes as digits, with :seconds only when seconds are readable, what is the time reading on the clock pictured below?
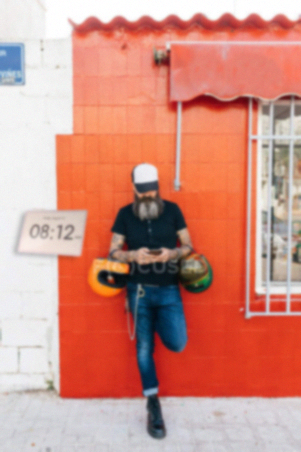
8:12
